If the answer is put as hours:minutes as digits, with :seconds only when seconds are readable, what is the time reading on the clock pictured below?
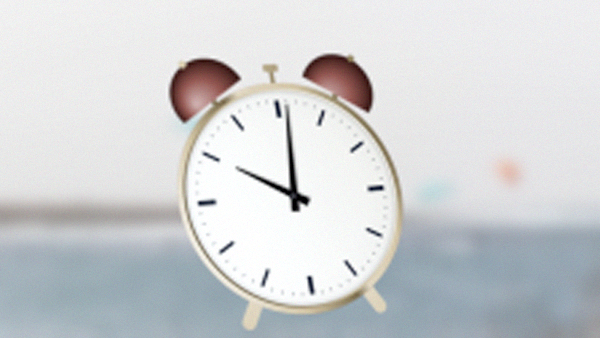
10:01
